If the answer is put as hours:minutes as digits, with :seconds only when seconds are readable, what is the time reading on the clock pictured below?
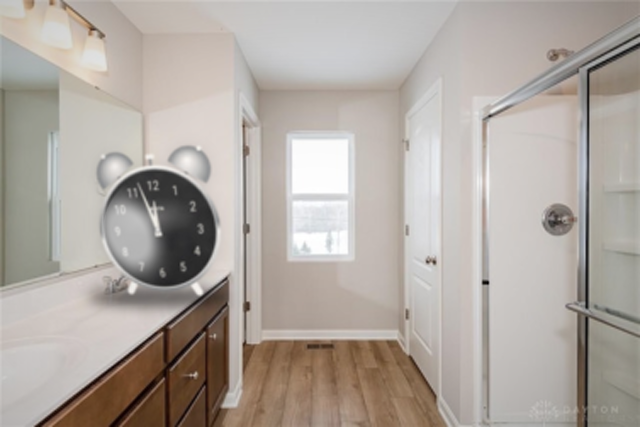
11:57
